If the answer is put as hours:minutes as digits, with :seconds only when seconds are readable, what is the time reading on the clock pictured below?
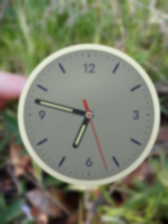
6:47:27
